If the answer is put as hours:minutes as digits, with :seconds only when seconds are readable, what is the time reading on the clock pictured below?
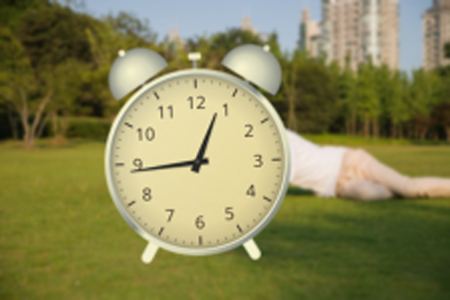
12:44
